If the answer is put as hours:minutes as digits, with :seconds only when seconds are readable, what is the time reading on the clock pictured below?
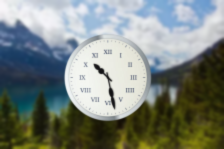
10:28
